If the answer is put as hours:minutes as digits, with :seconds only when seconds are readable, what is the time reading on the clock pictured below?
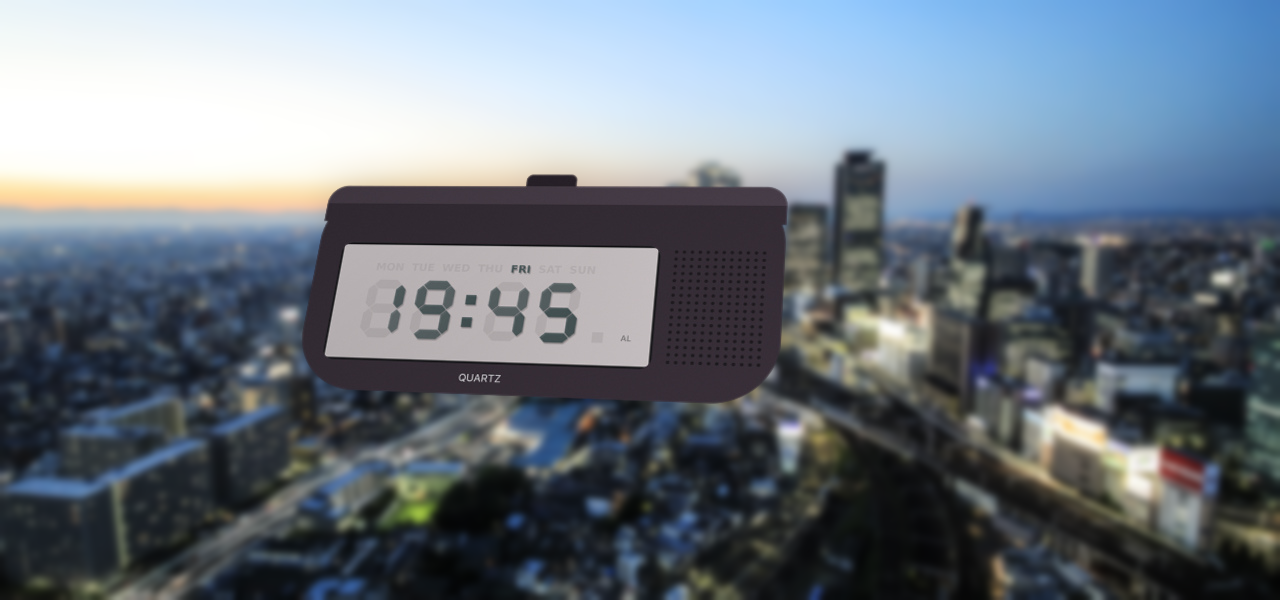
19:45
